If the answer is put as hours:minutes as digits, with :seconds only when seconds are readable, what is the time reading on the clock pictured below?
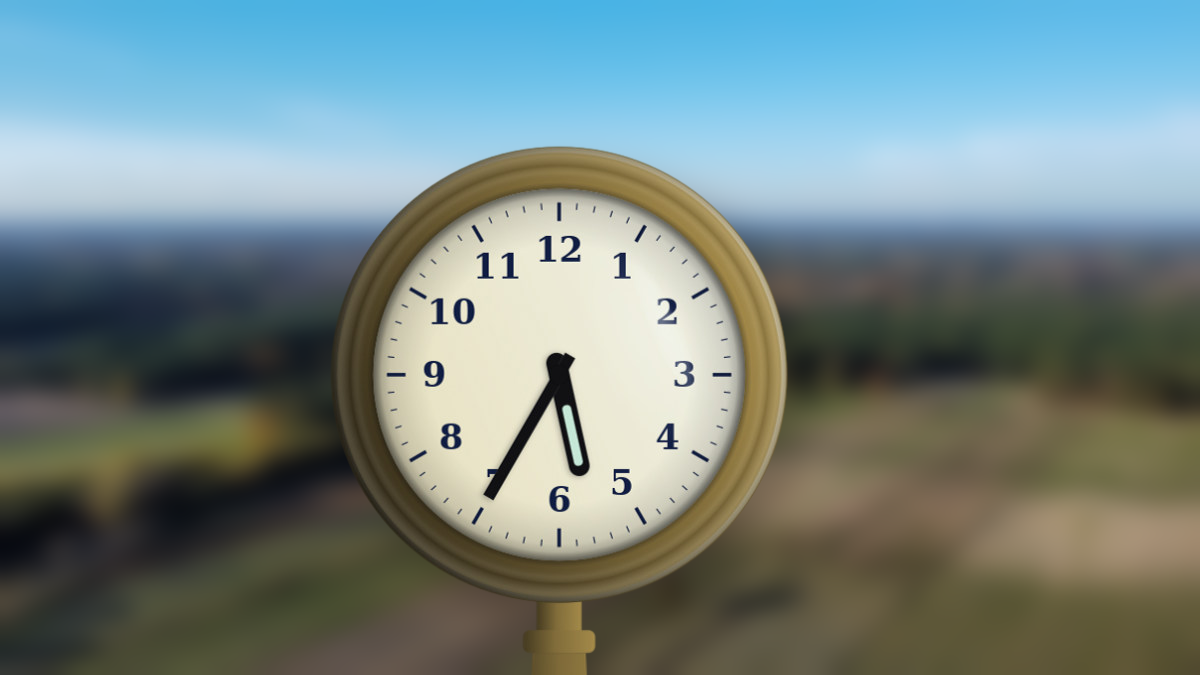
5:35
